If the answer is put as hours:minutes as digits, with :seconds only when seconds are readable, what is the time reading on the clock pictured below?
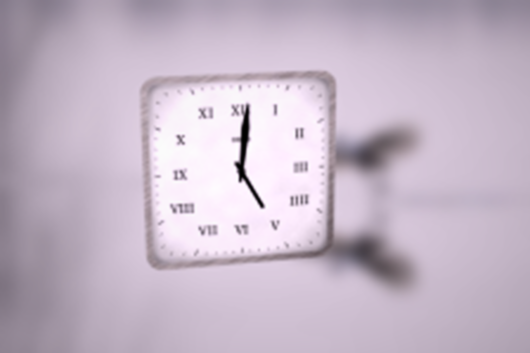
5:01
